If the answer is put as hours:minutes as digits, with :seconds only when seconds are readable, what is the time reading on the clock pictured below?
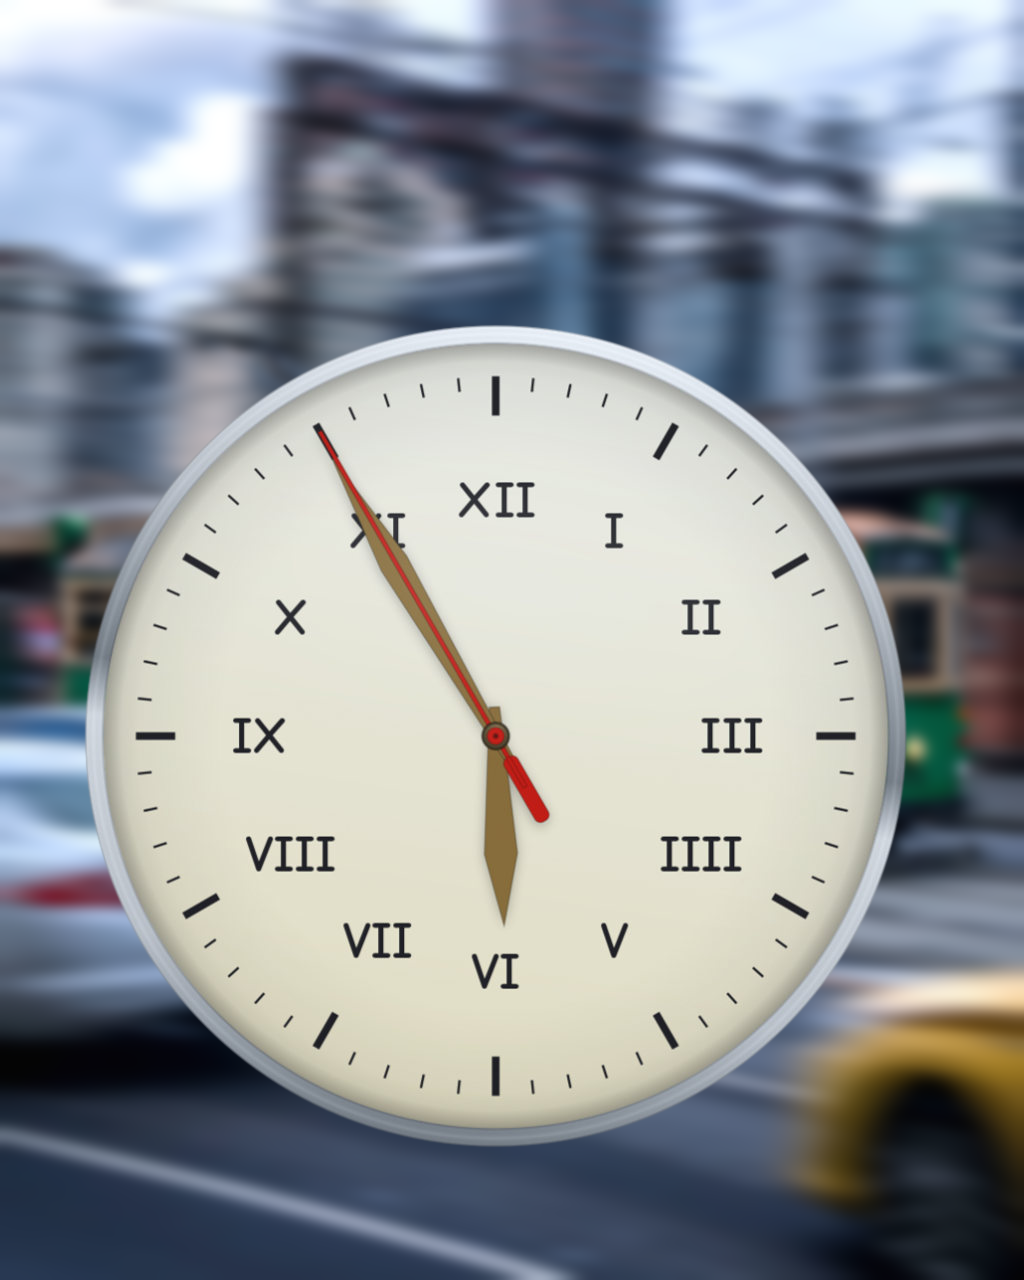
5:54:55
